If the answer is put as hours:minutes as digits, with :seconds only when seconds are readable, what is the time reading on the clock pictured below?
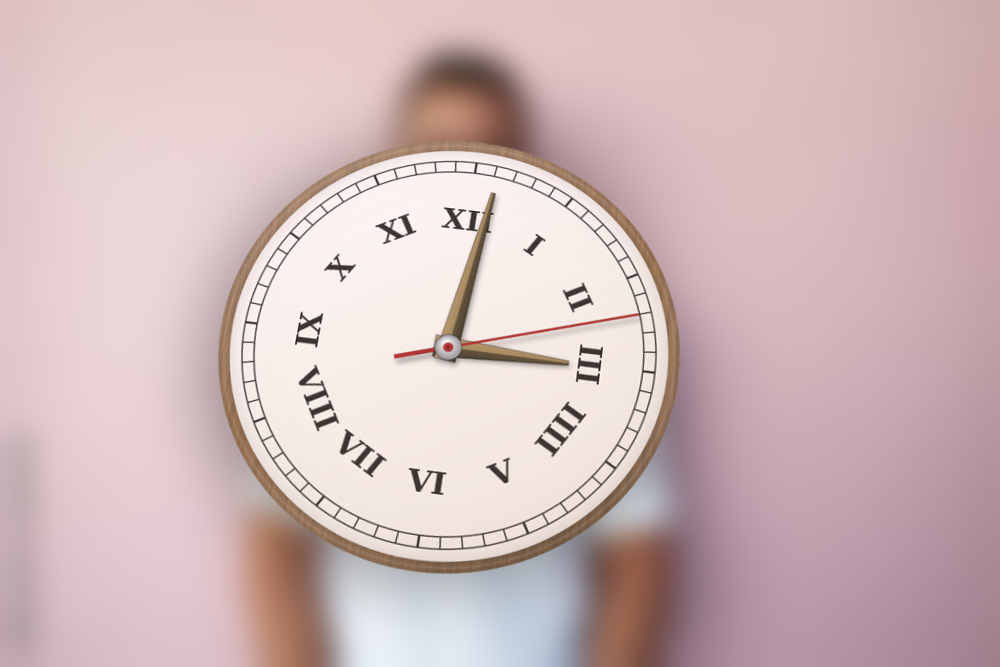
3:01:12
